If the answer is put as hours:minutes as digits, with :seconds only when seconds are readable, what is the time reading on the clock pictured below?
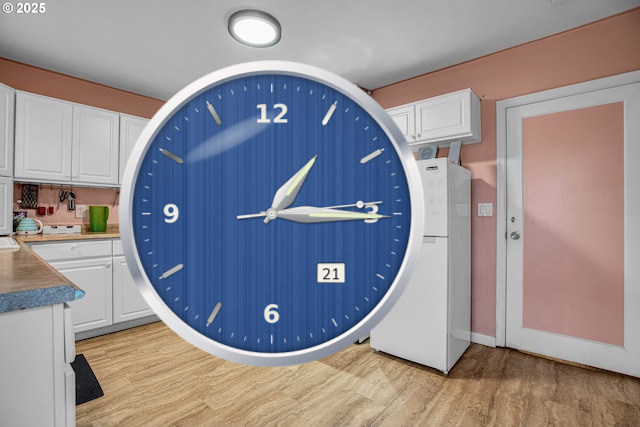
1:15:14
